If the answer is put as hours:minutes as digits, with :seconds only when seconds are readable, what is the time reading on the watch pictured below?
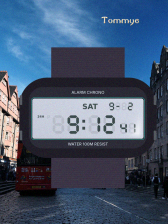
9:12:41
